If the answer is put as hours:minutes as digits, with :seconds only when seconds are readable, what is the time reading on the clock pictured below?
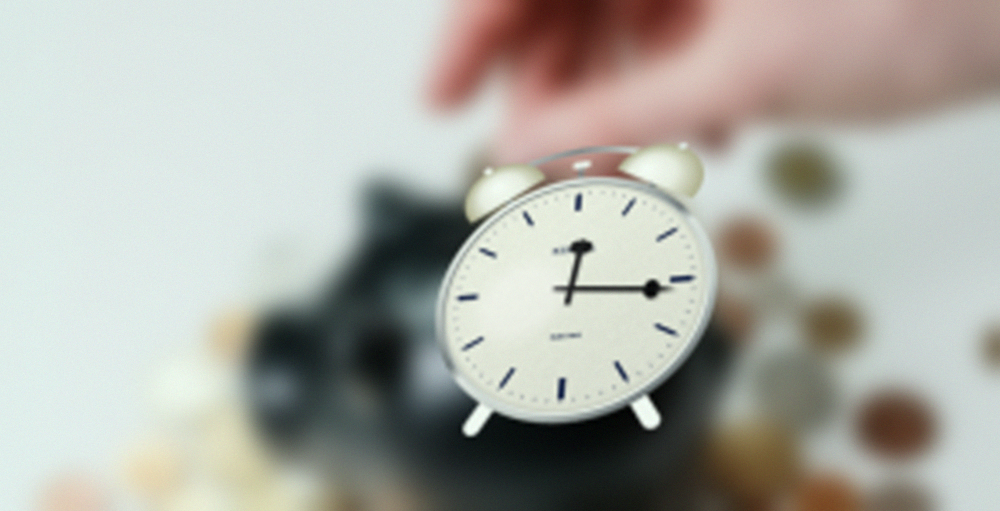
12:16
